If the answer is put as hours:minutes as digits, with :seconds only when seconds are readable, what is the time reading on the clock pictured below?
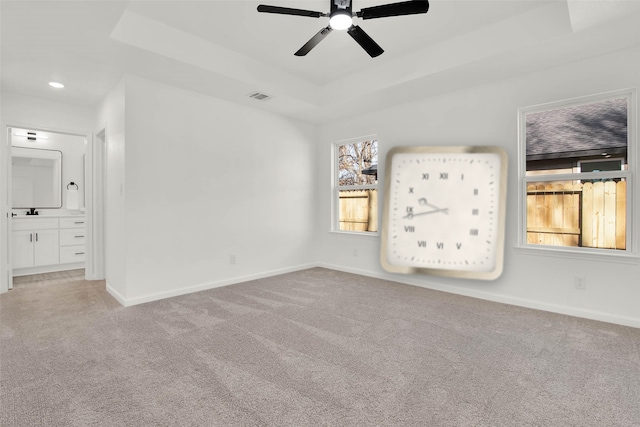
9:43
